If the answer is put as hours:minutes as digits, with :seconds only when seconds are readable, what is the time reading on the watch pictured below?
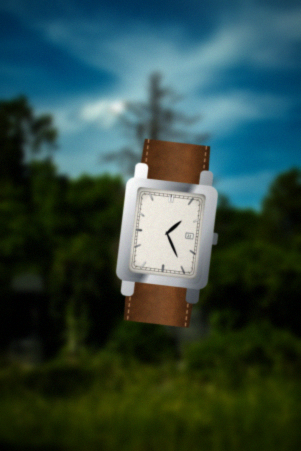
1:25
